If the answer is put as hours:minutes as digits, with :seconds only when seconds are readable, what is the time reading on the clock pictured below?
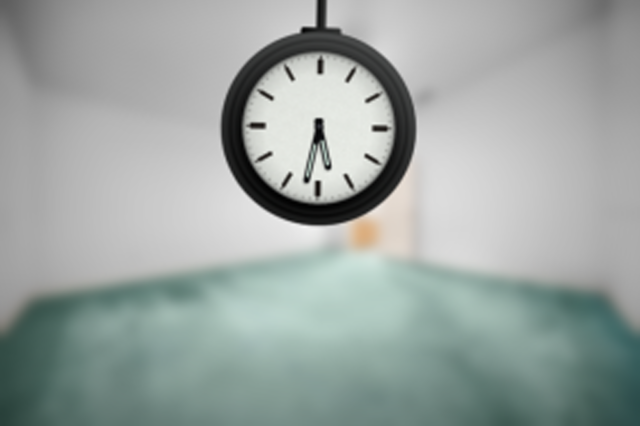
5:32
